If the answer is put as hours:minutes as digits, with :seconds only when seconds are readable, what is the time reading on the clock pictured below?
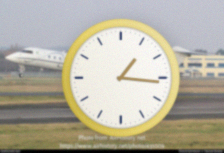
1:16
